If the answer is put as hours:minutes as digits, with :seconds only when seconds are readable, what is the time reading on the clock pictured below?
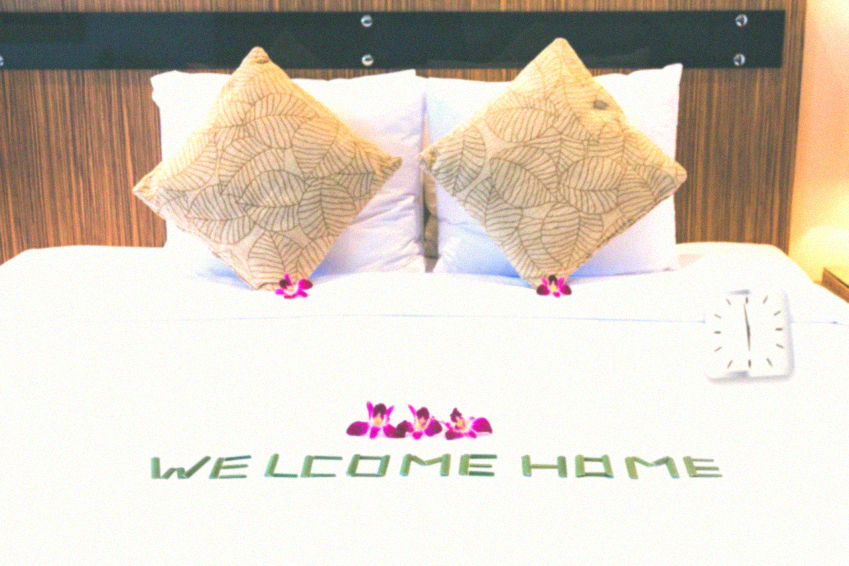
5:59
